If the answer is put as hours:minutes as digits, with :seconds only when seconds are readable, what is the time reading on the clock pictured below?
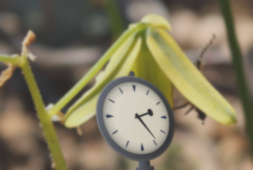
2:24
